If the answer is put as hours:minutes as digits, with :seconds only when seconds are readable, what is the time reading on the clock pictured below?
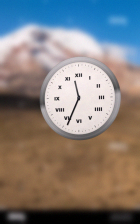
11:34
